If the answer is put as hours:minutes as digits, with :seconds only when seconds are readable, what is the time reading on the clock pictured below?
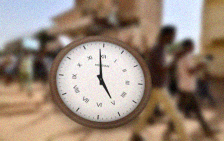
4:59
